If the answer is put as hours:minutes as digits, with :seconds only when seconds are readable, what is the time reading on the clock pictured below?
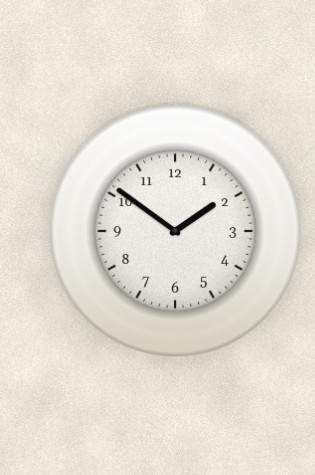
1:51
